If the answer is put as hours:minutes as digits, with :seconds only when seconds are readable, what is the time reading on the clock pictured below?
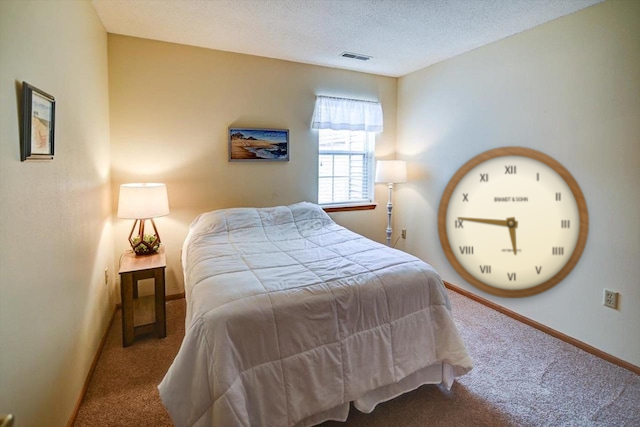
5:46
